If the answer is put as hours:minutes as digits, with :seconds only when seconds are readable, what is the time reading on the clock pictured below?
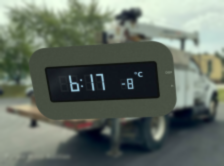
6:17
